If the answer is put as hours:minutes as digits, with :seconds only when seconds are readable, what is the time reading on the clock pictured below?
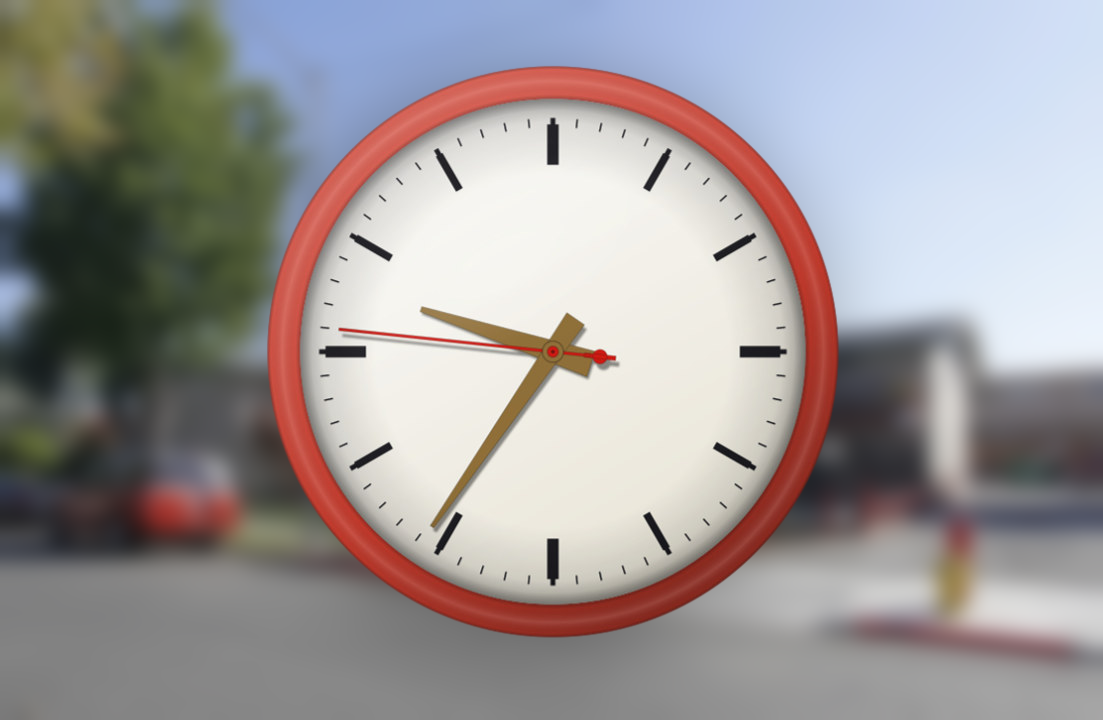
9:35:46
